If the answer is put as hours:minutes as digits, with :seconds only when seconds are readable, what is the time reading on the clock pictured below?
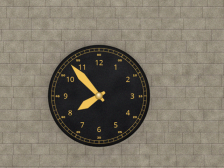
7:53
